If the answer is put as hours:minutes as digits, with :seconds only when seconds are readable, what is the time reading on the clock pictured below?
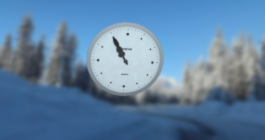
10:55
